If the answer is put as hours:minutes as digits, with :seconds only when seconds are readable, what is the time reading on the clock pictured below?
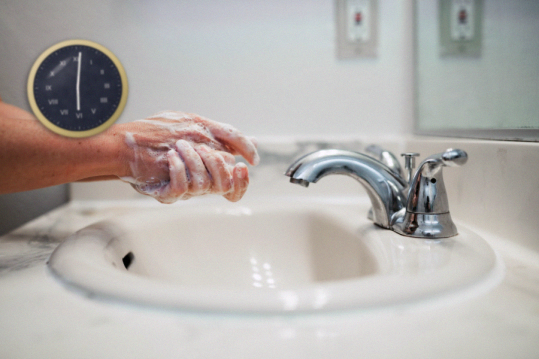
6:01
